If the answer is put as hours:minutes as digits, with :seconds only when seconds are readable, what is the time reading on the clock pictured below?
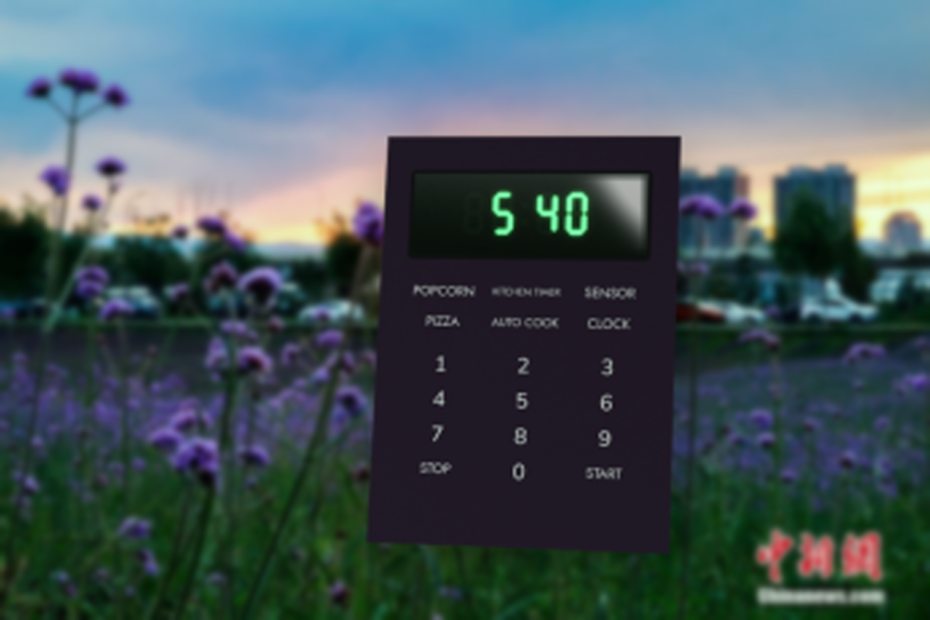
5:40
